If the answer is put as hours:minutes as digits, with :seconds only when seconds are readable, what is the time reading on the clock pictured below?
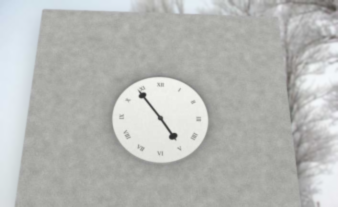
4:54
